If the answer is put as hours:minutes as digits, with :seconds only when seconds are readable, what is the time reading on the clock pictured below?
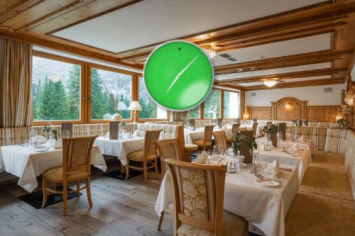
7:07
